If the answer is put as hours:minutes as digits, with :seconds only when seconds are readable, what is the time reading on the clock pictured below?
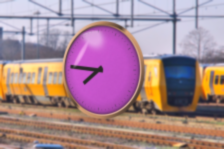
7:46
